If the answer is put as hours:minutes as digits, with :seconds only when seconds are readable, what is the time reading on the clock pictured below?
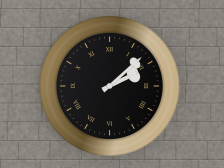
2:08
